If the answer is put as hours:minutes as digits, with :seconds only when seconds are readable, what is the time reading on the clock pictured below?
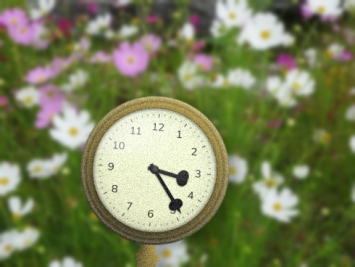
3:24
